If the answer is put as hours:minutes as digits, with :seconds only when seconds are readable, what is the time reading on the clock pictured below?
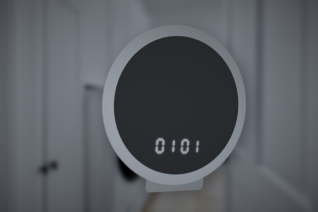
1:01
